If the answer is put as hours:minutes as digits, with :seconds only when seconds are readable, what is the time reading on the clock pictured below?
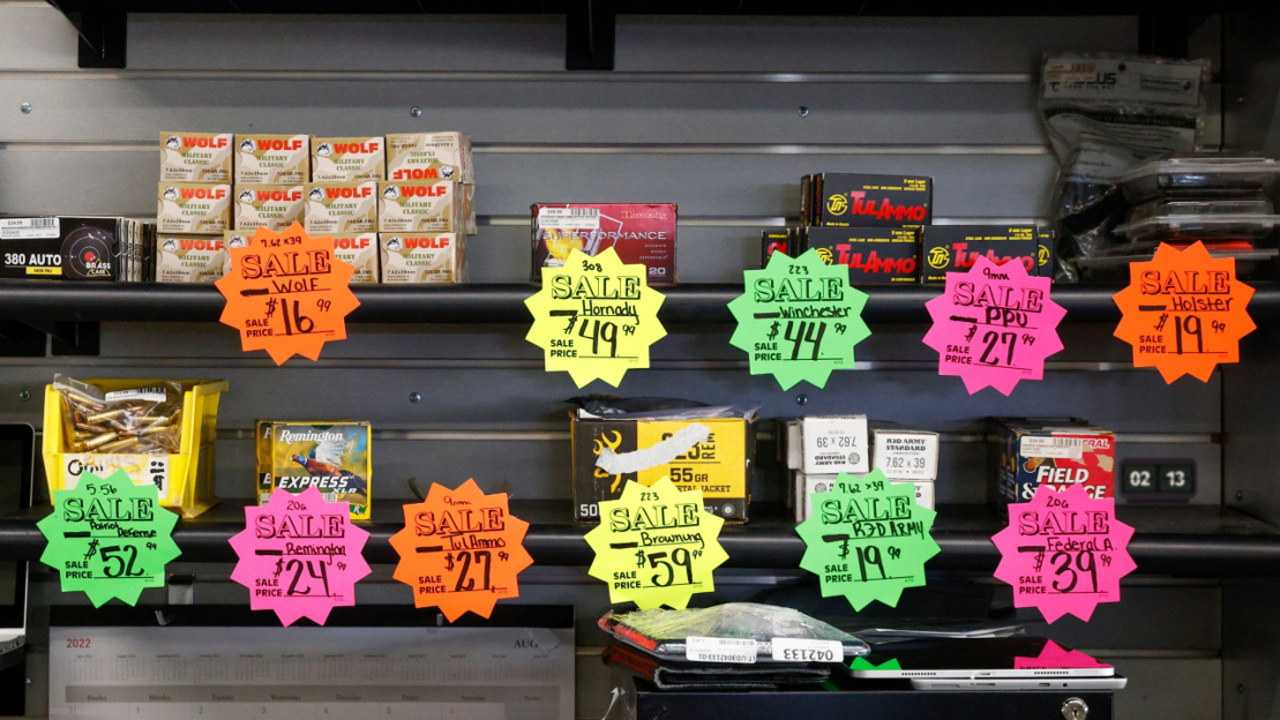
2:13
